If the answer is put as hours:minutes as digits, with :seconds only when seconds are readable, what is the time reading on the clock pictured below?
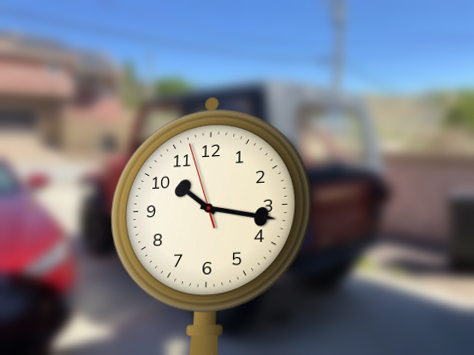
10:16:57
